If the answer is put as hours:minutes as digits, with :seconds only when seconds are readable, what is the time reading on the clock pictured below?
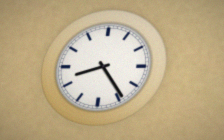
8:24
